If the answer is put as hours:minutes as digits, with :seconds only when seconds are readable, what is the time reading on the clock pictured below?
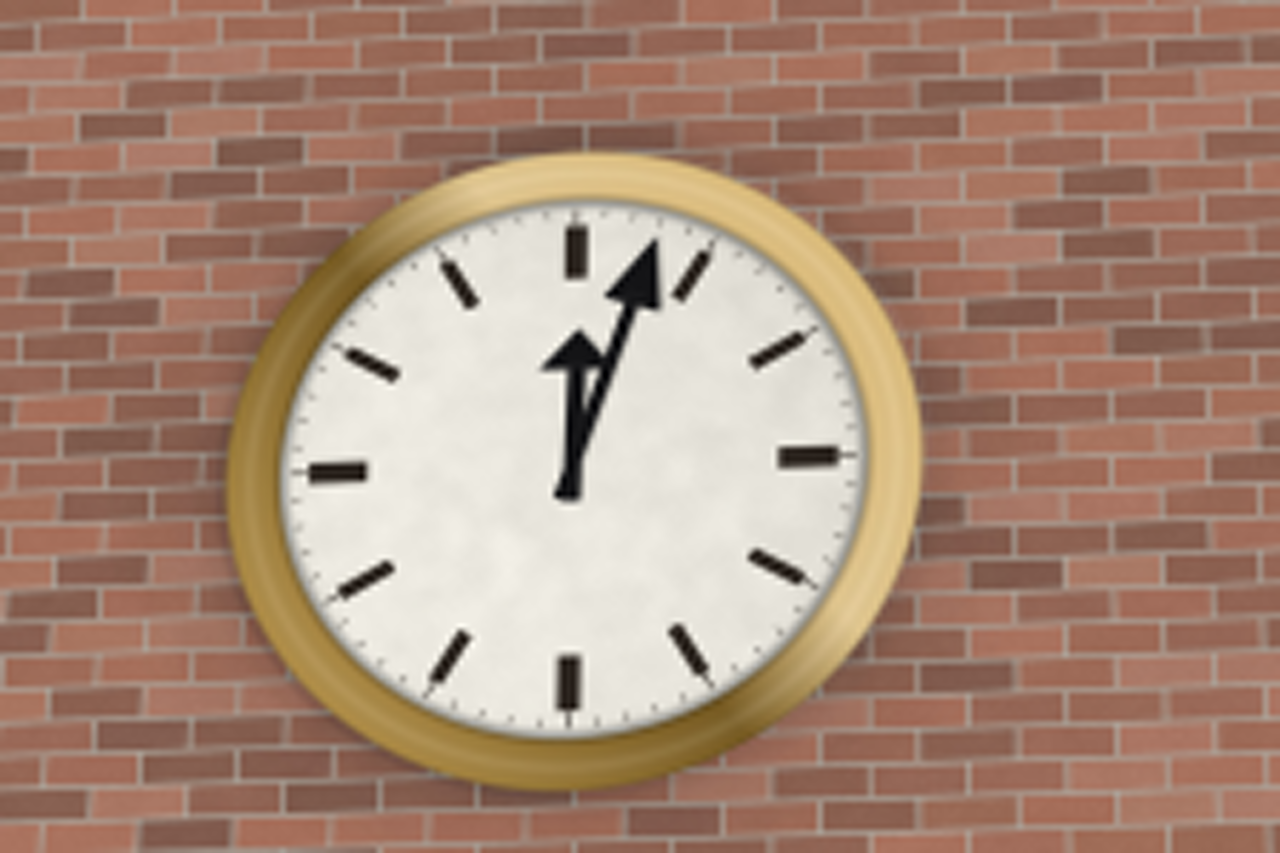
12:03
